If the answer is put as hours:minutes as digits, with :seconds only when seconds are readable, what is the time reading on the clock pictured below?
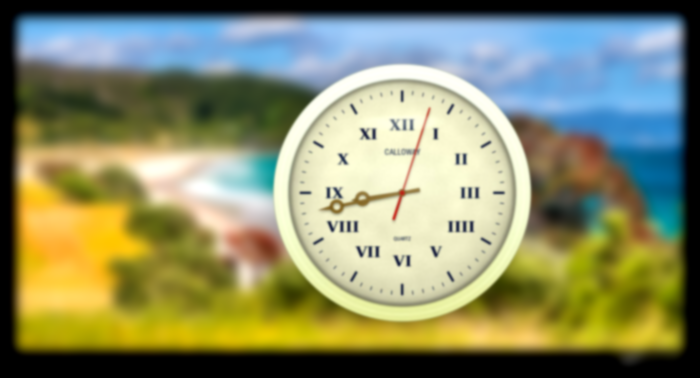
8:43:03
